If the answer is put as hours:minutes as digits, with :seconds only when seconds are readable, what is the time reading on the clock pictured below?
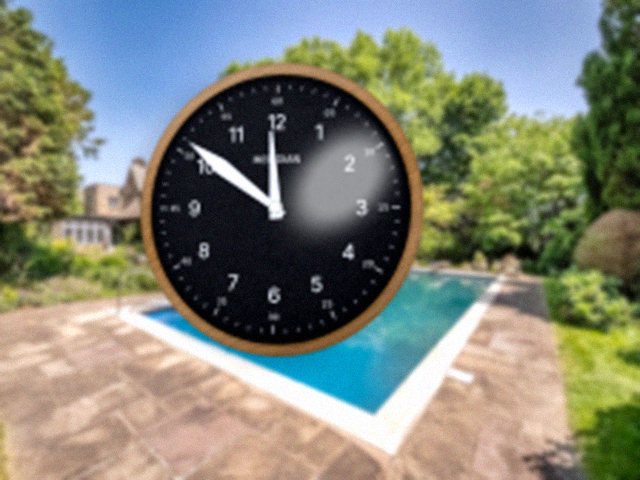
11:51
